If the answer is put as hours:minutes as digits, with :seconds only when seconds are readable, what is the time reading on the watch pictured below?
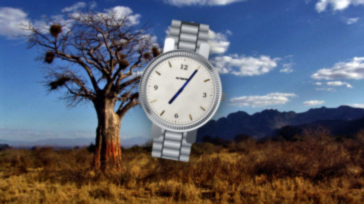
7:05
